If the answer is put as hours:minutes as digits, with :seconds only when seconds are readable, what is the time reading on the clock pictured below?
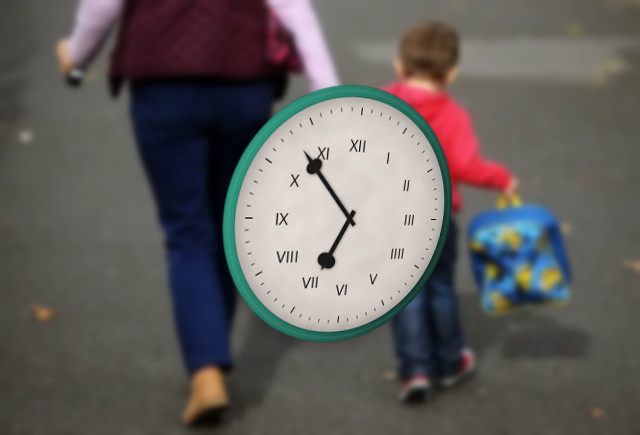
6:53
